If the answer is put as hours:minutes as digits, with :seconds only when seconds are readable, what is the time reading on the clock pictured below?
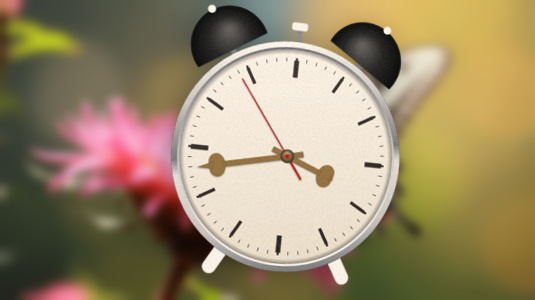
3:42:54
